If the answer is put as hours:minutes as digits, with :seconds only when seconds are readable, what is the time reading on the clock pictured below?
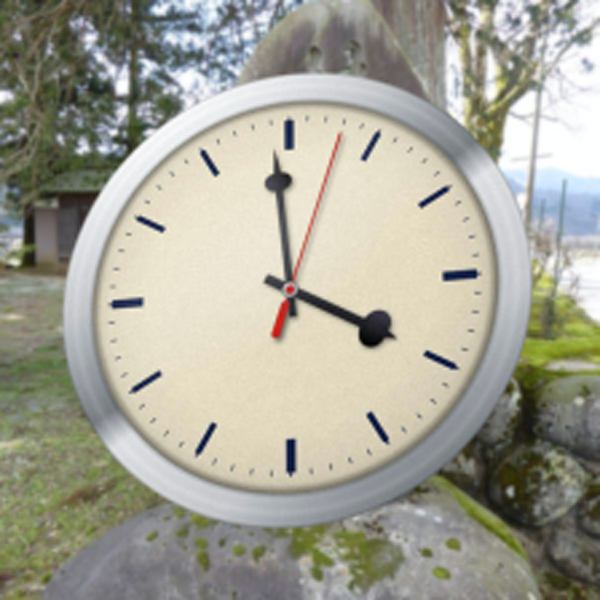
3:59:03
